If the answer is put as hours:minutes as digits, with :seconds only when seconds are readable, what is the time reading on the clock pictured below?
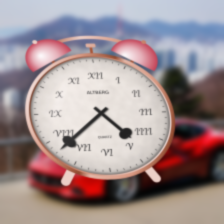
4:38
